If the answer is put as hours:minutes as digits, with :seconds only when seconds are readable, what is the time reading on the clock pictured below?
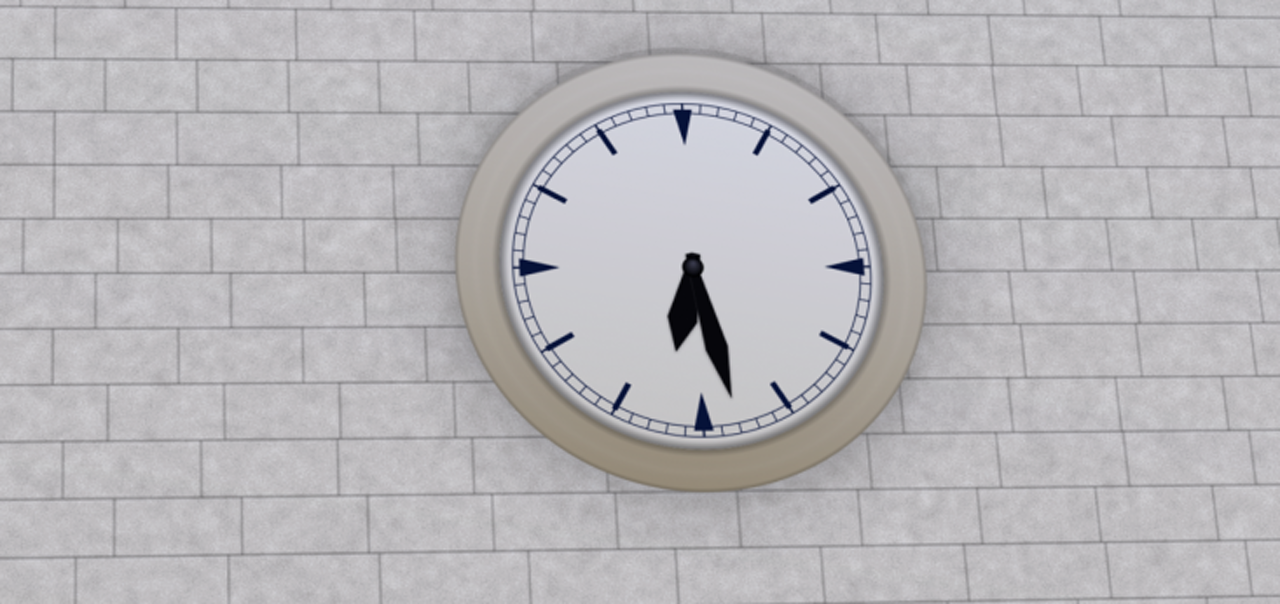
6:28
